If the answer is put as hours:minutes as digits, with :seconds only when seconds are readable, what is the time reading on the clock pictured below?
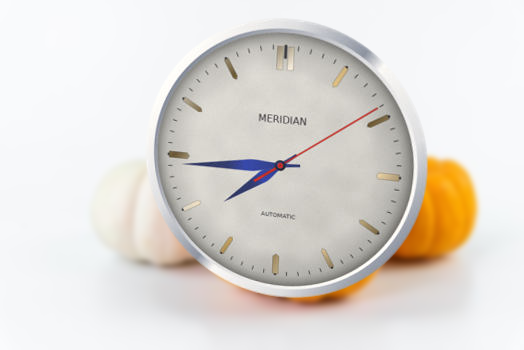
7:44:09
